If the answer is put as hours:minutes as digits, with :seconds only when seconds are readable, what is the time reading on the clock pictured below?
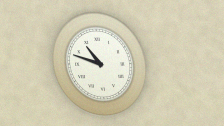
10:48
